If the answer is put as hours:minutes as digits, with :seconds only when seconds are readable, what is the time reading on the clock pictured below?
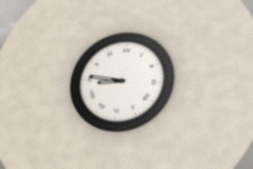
8:46
